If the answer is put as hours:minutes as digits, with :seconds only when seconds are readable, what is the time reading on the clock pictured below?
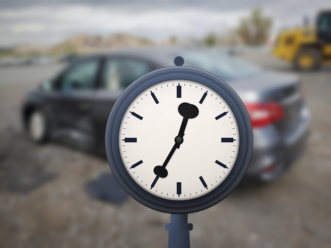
12:35
